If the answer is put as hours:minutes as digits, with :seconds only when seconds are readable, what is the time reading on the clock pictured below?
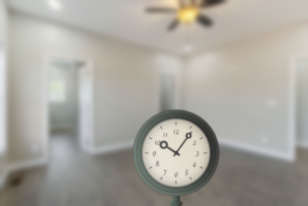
10:06
